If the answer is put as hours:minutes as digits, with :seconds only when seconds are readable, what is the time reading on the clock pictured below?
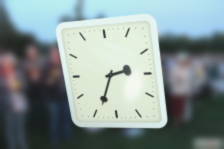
2:34
